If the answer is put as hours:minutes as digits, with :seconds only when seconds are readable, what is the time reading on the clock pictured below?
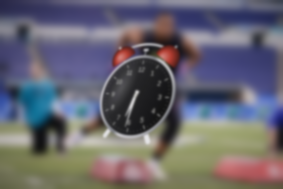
6:31
